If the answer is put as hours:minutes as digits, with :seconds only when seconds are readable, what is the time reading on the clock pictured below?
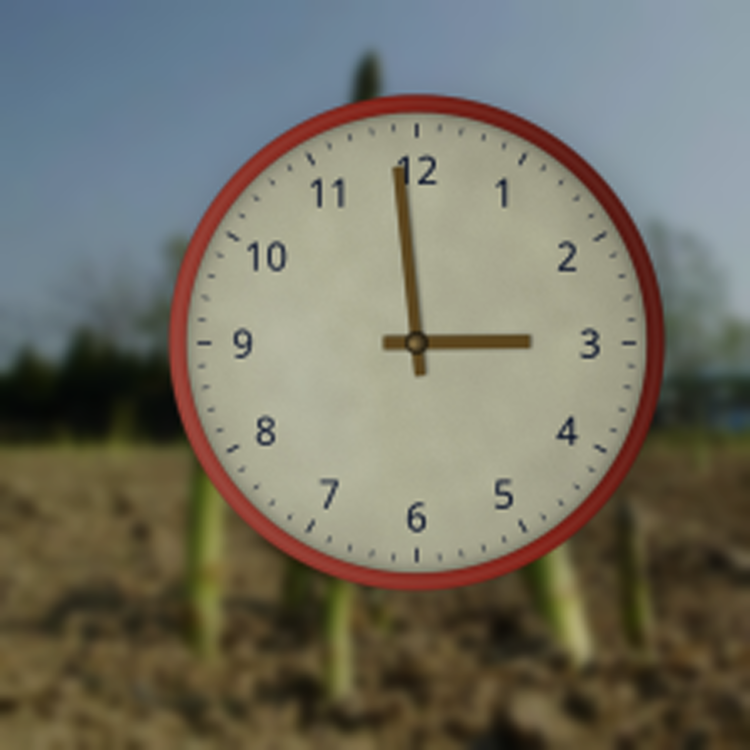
2:59
